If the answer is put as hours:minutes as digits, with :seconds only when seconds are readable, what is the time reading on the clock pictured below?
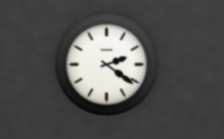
2:21
